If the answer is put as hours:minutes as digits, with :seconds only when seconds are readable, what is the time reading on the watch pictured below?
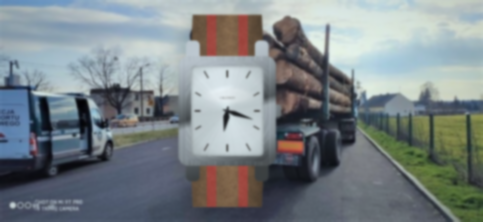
6:18
